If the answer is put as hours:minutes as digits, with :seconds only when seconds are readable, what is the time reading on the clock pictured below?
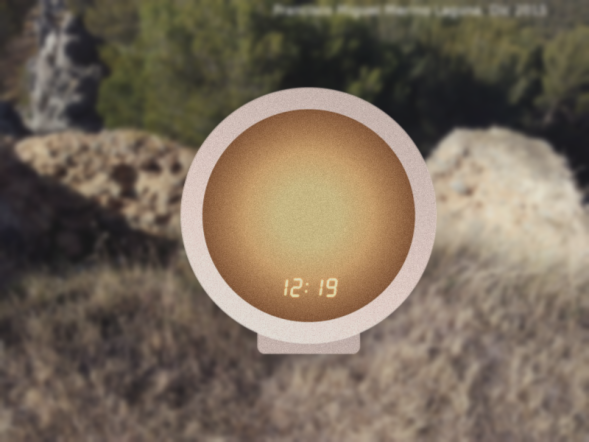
12:19
